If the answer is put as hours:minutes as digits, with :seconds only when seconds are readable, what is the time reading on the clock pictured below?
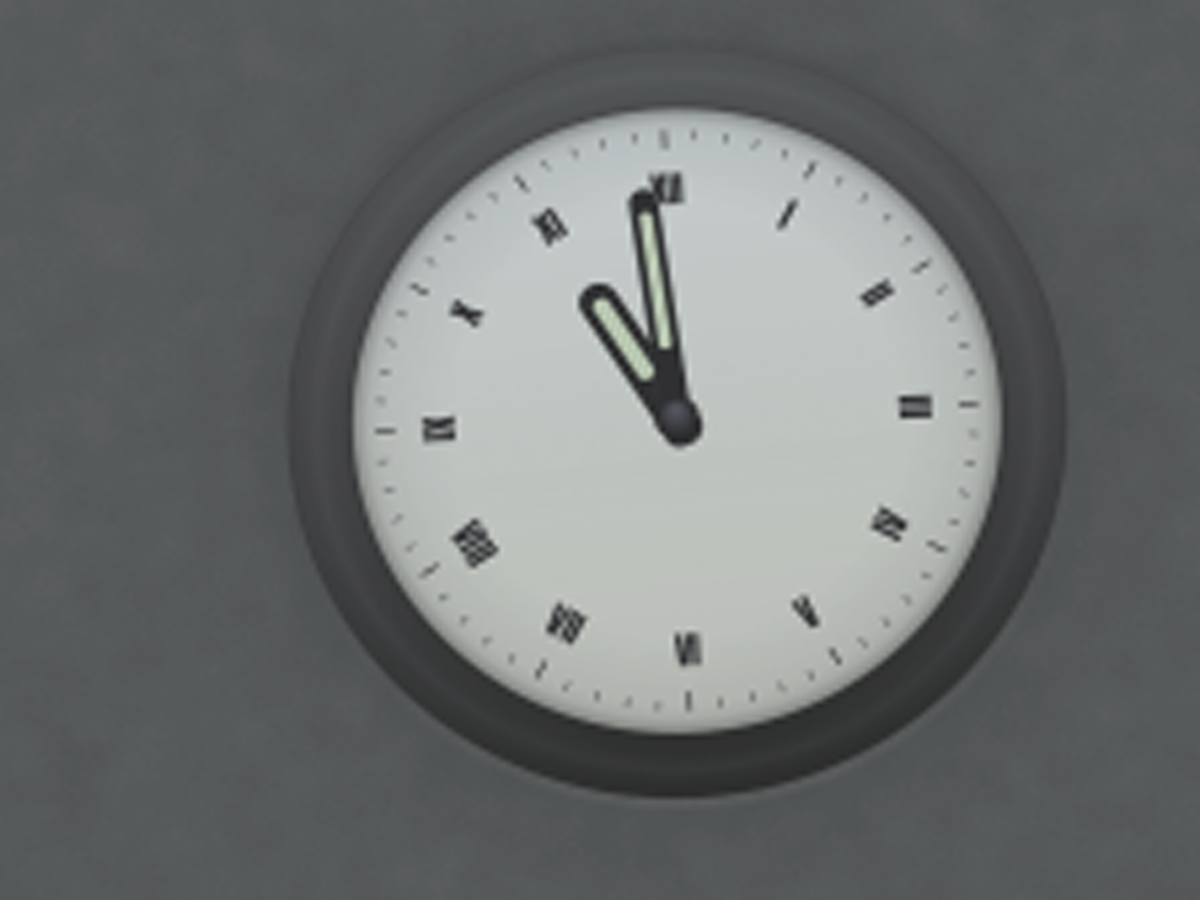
10:59
